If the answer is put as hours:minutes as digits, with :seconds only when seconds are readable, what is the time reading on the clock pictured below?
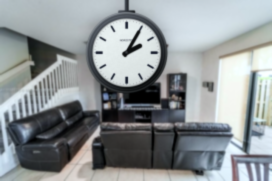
2:05
